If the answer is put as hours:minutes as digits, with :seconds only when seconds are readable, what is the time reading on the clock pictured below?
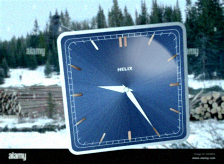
9:25
